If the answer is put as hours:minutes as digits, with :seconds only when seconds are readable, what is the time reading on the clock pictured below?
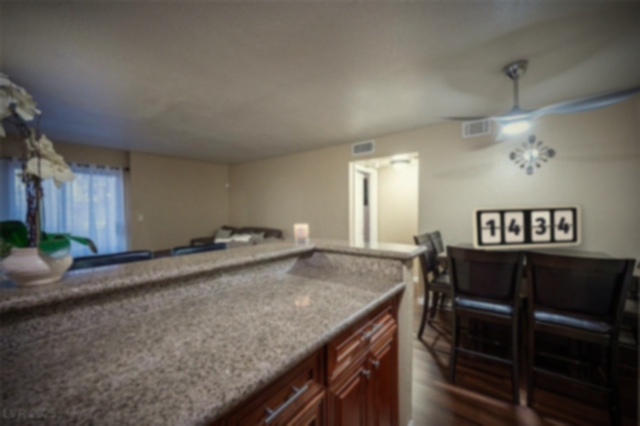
14:34
